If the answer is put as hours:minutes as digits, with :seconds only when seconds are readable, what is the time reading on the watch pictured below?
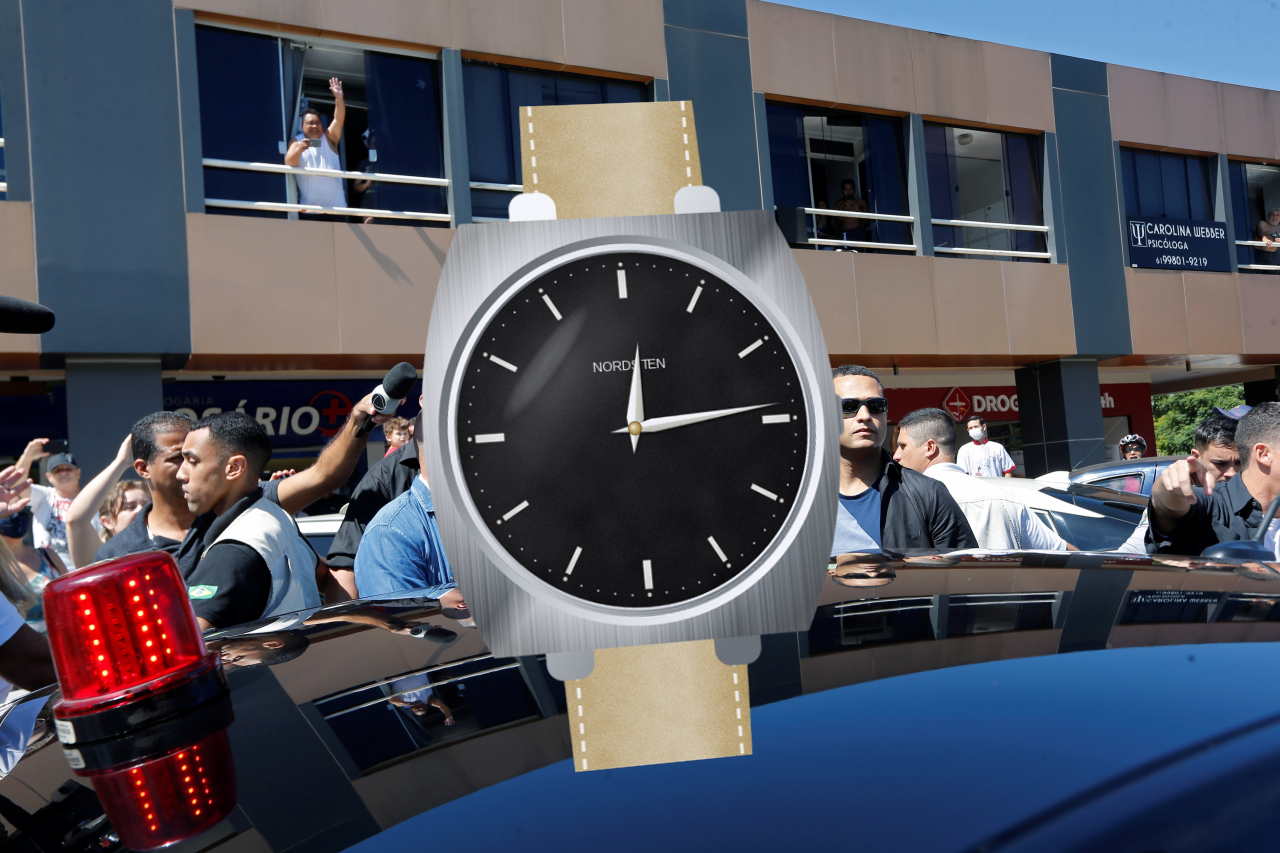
12:14
